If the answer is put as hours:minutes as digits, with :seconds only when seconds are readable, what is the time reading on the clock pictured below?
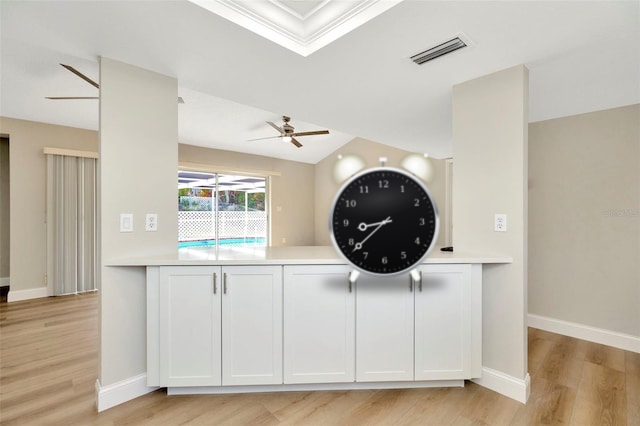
8:38
